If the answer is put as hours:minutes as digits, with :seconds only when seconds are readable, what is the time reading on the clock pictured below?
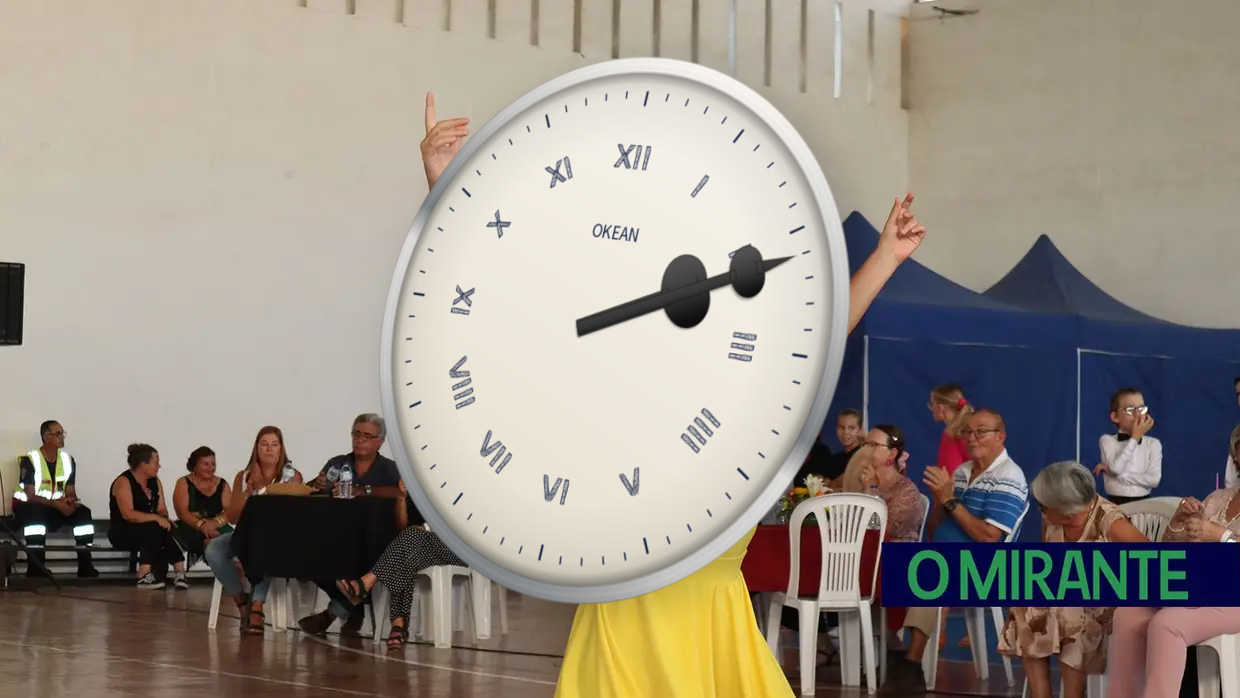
2:11
